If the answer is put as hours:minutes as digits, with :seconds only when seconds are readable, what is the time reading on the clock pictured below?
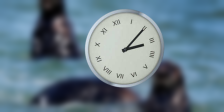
3:10
